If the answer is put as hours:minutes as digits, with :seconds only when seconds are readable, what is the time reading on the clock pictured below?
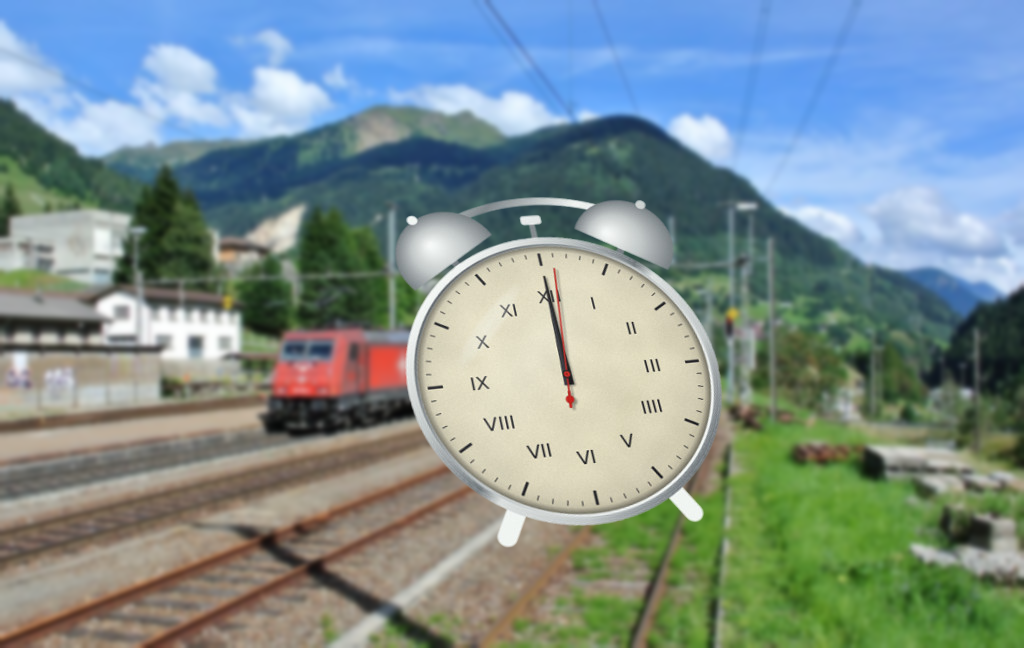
12:00:01
